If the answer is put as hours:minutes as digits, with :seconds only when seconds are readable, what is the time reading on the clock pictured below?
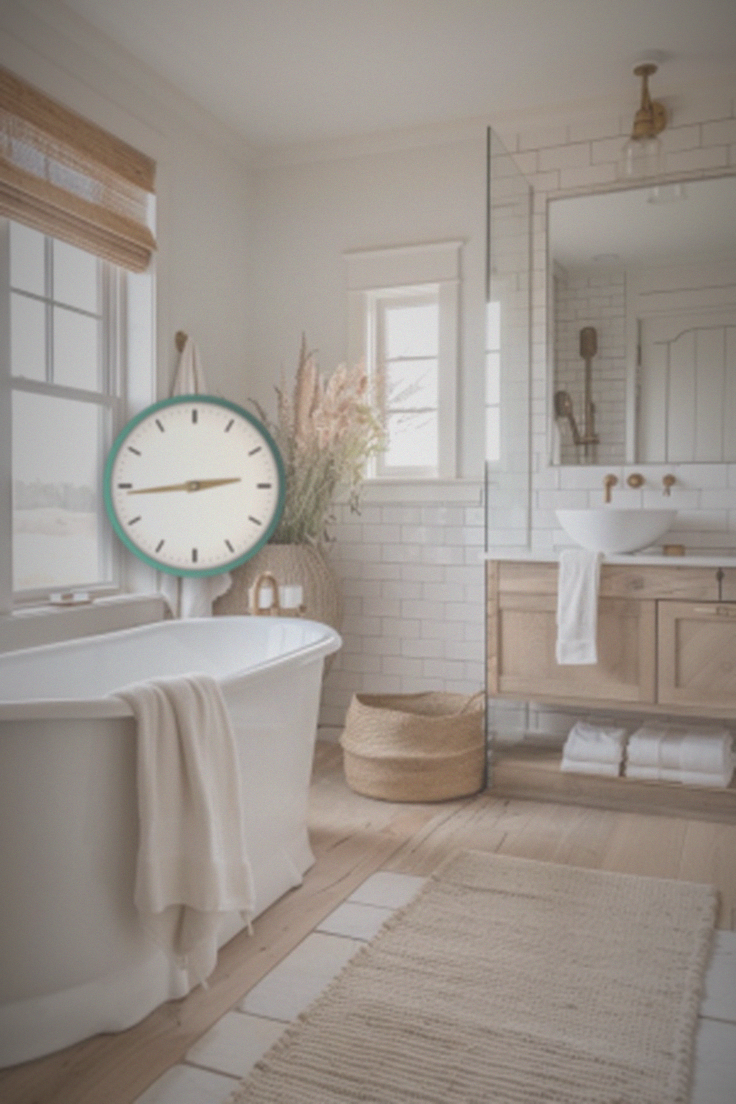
2:44
